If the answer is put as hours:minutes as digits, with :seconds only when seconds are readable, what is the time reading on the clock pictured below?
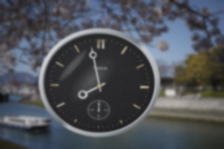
7:58
